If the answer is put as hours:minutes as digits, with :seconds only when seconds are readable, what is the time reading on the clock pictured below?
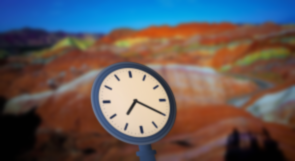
7:20
